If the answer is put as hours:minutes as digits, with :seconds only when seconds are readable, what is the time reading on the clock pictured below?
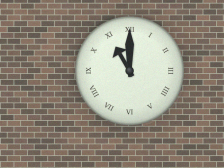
11:00
